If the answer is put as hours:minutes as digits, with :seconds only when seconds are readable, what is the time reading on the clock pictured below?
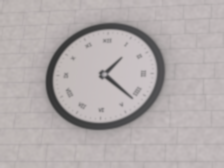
1:22
